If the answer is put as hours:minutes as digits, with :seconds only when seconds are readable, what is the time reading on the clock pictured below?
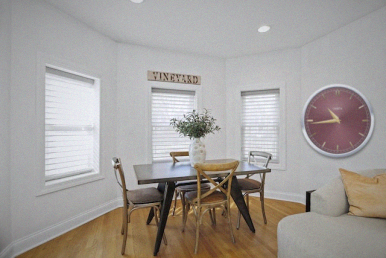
10:44
